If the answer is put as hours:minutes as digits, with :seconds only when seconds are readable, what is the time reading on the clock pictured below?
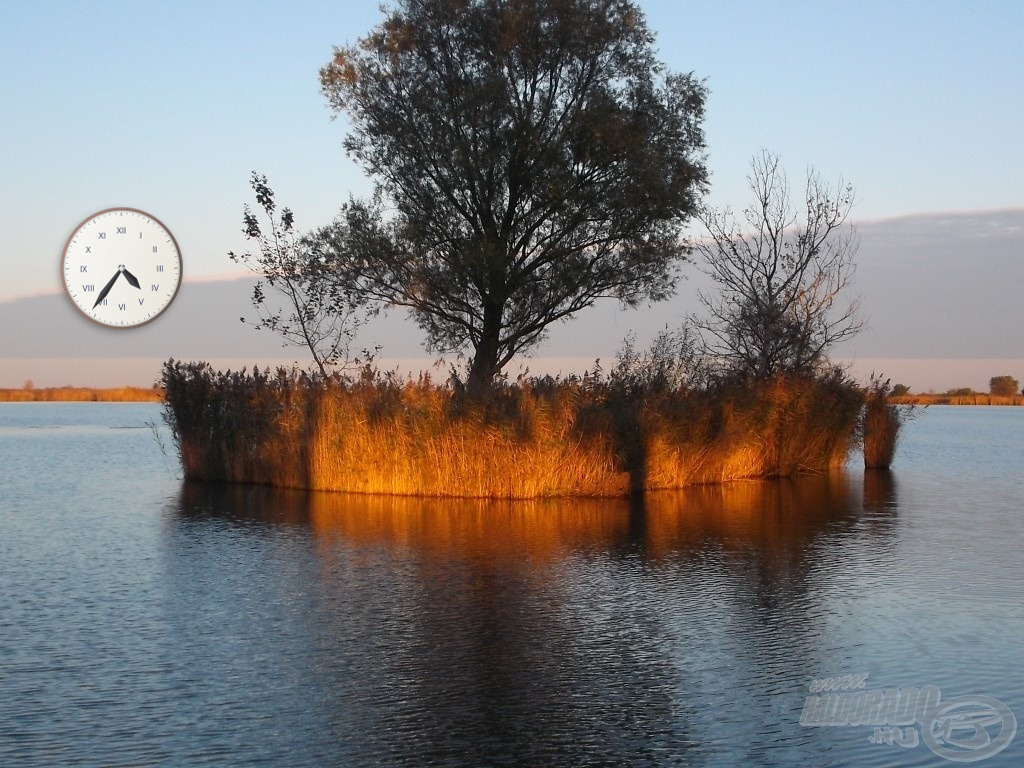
4:36
